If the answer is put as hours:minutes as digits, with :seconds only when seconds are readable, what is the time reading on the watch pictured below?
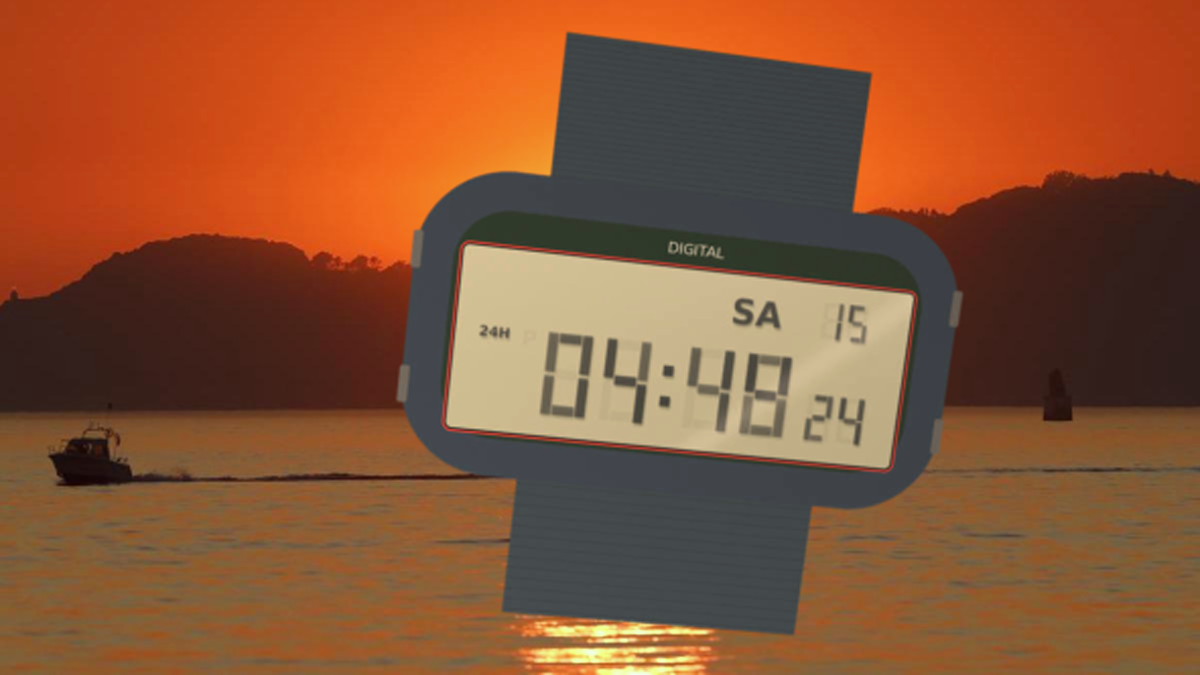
4:48:24
